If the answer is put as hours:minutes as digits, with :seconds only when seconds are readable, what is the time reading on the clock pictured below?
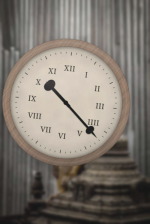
10:22
